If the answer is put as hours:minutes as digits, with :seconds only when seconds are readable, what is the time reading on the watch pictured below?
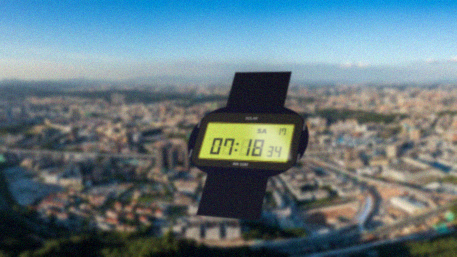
7:18:34
